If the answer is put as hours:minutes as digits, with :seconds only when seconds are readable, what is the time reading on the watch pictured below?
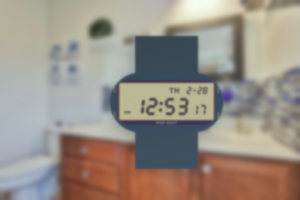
12:53:17
